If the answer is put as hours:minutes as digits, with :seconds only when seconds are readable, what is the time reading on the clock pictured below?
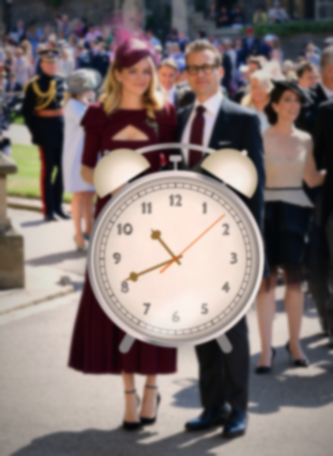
10:41:08
